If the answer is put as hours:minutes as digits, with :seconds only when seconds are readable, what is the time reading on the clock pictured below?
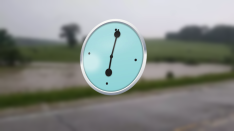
6:01
